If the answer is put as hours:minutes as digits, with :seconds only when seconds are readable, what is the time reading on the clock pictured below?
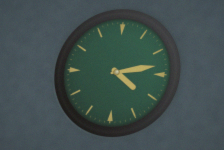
4:13
